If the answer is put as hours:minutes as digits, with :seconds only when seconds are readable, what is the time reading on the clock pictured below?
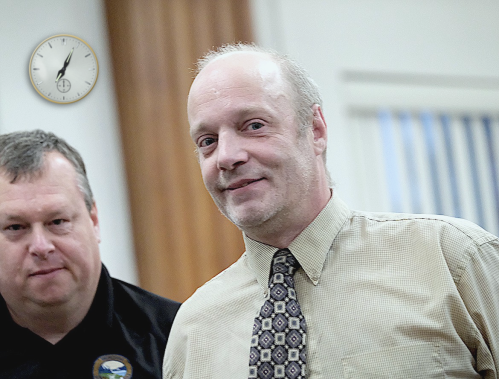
7:04
